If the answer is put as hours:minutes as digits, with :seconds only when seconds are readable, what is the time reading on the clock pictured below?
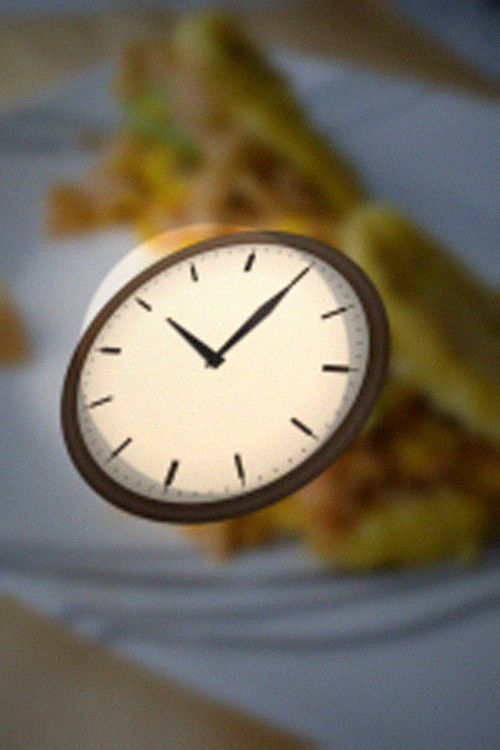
10:05
